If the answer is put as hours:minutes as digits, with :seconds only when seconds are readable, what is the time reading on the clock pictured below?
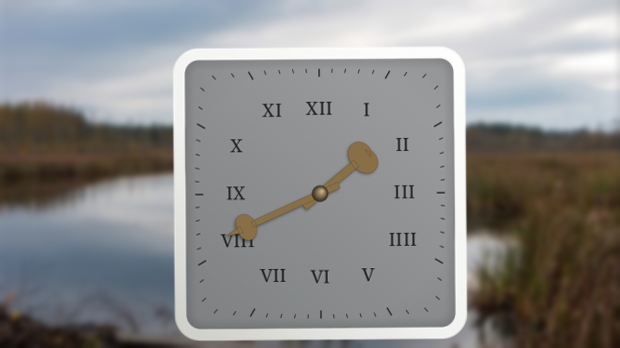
1:41
